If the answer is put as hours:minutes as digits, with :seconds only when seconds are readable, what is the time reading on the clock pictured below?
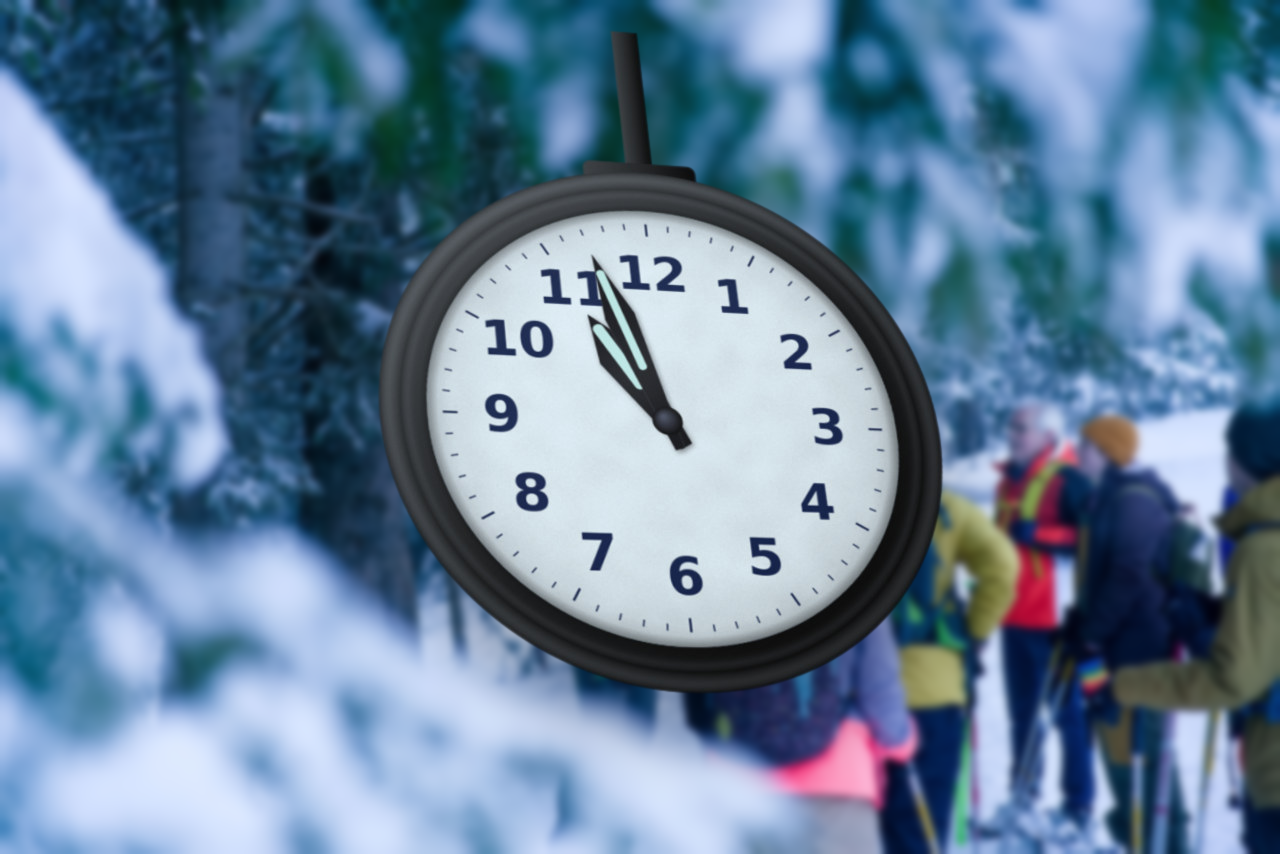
10:57
